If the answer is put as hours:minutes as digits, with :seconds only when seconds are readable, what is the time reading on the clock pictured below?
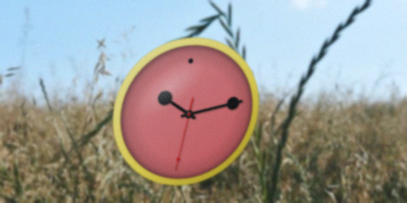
10:13:32
